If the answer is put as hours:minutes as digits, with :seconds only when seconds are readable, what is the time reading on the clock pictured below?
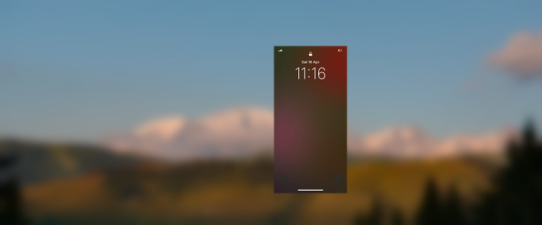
11:16
